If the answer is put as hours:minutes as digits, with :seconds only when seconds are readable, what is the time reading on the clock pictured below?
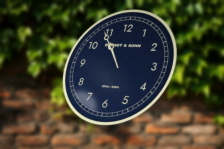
10:54
